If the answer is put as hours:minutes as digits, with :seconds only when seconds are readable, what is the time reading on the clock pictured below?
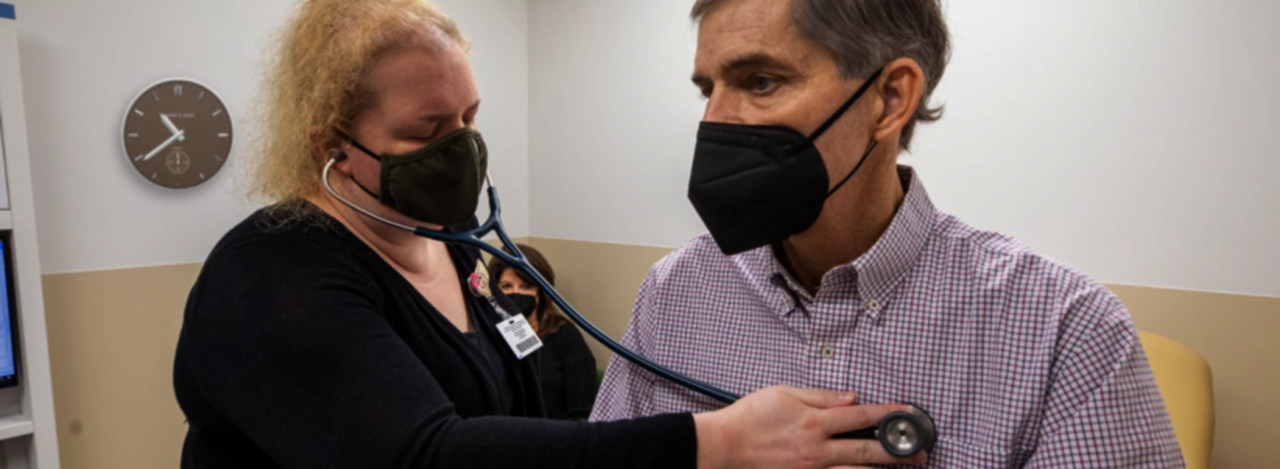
10:39
